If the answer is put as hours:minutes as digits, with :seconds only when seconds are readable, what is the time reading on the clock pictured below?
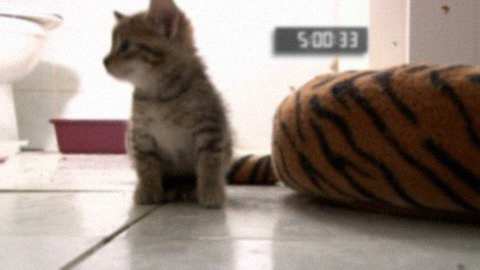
5:00:33
